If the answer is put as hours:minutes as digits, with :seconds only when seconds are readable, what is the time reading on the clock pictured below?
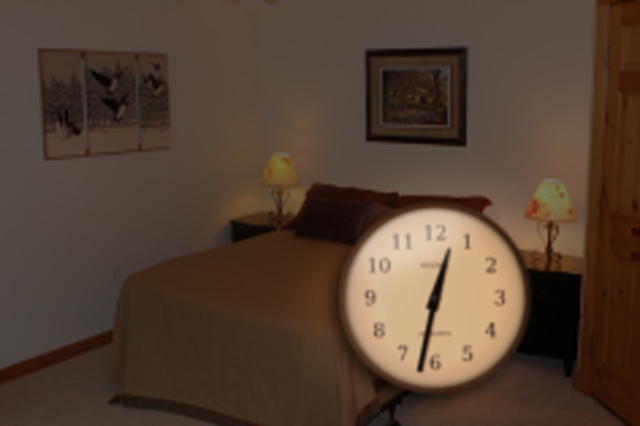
12:32
